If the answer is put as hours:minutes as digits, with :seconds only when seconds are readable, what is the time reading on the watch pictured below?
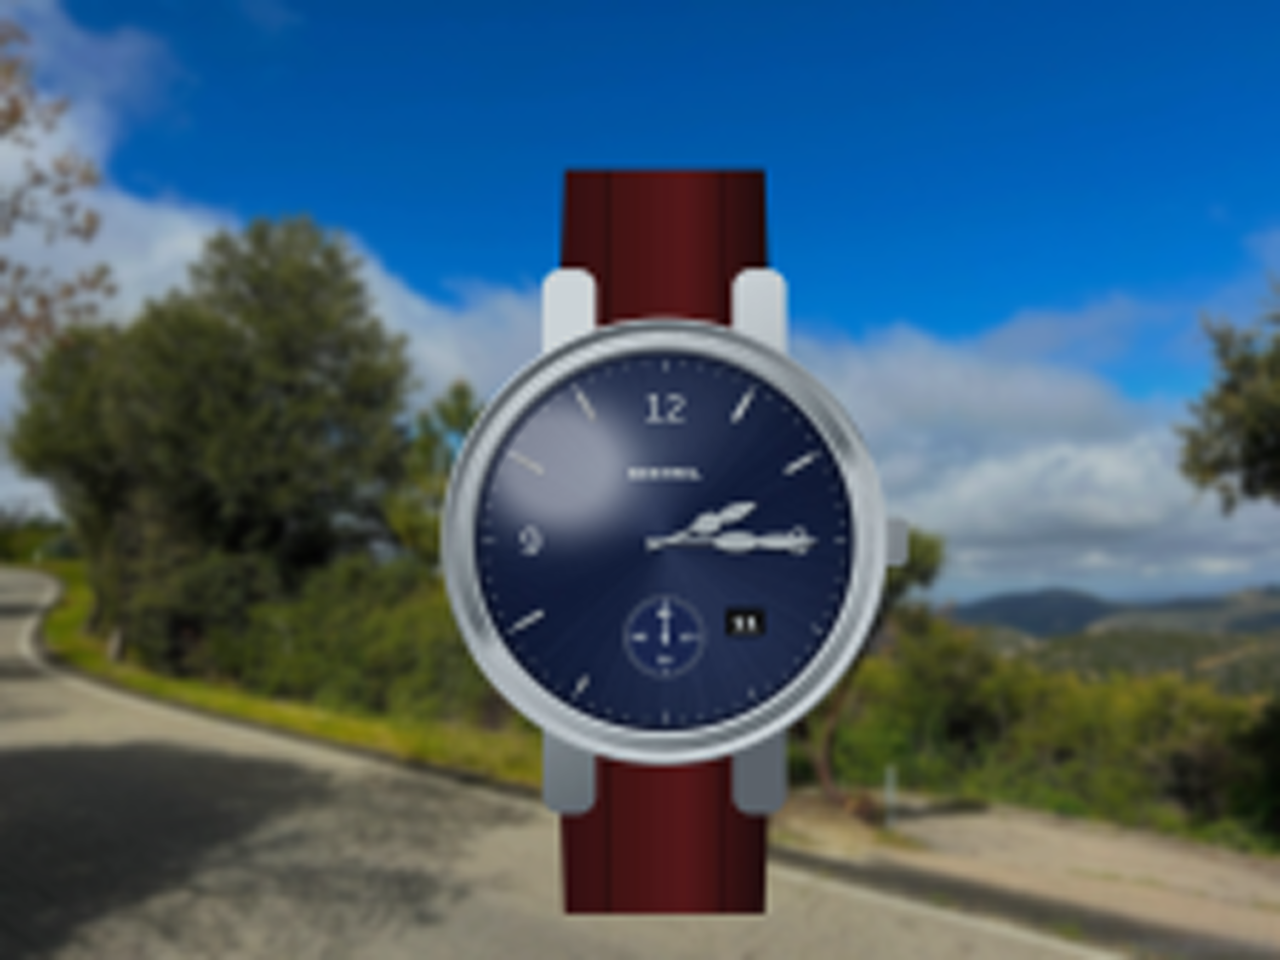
2:15
